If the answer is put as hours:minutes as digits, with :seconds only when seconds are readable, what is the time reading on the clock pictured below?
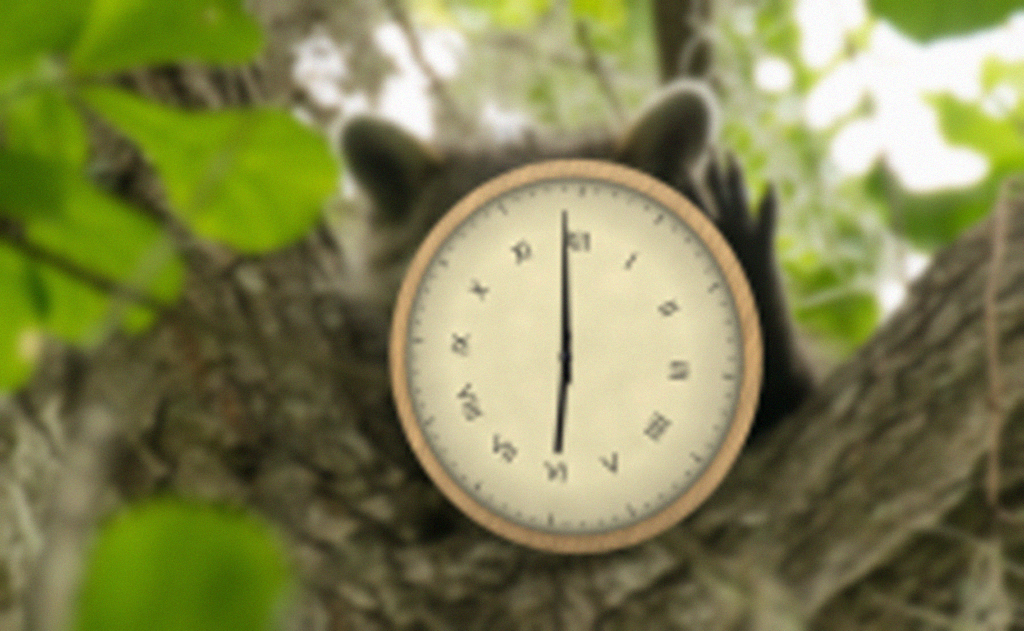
5:59
